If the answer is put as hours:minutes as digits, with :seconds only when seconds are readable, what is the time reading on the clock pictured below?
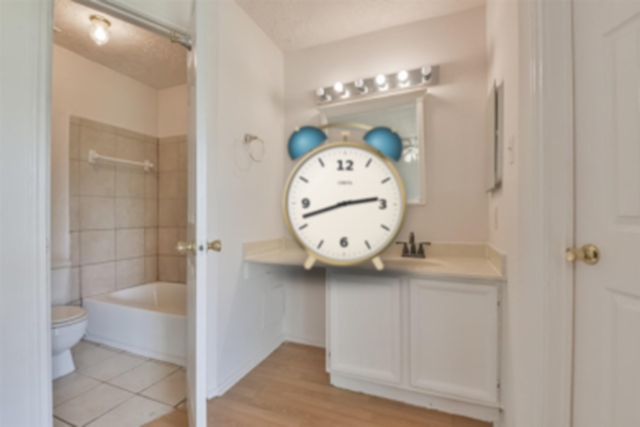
2:42
